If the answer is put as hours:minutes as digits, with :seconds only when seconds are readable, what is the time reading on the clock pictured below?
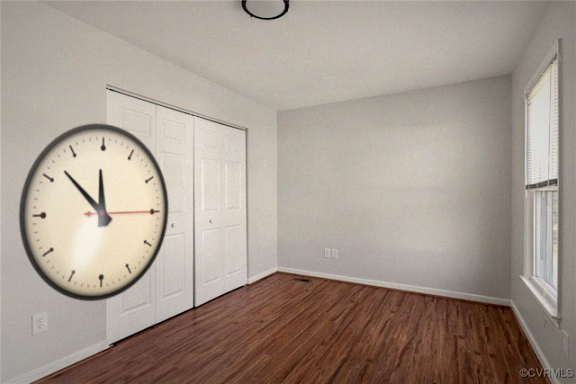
11:52:15
